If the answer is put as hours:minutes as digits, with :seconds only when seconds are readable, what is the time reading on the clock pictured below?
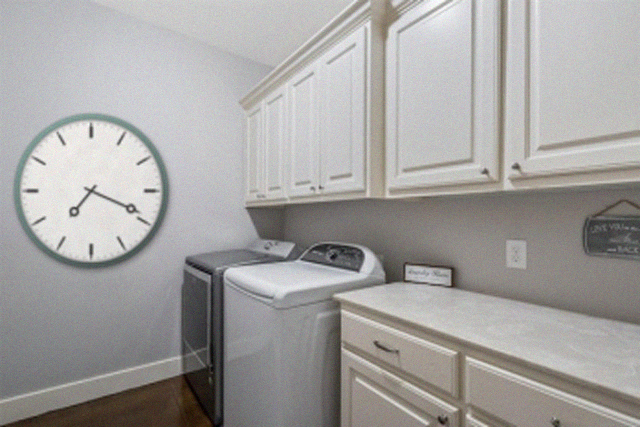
7:19
